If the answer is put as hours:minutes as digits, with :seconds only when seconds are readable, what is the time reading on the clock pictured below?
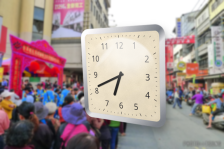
6:41
